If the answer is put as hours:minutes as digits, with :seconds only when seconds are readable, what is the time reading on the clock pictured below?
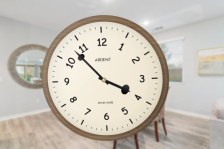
3:53
